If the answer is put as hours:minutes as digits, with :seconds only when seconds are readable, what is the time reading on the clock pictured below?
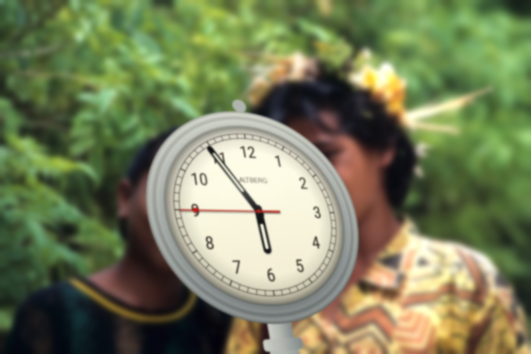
5:54:45
